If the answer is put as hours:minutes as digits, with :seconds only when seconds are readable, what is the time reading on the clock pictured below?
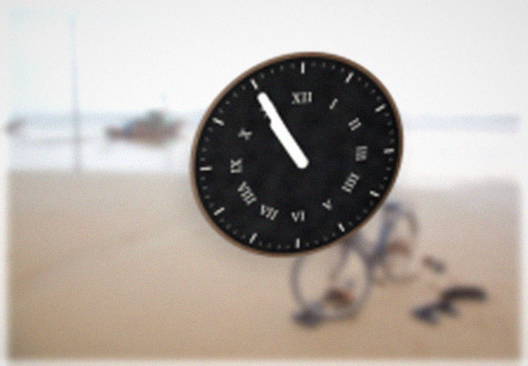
10:55
